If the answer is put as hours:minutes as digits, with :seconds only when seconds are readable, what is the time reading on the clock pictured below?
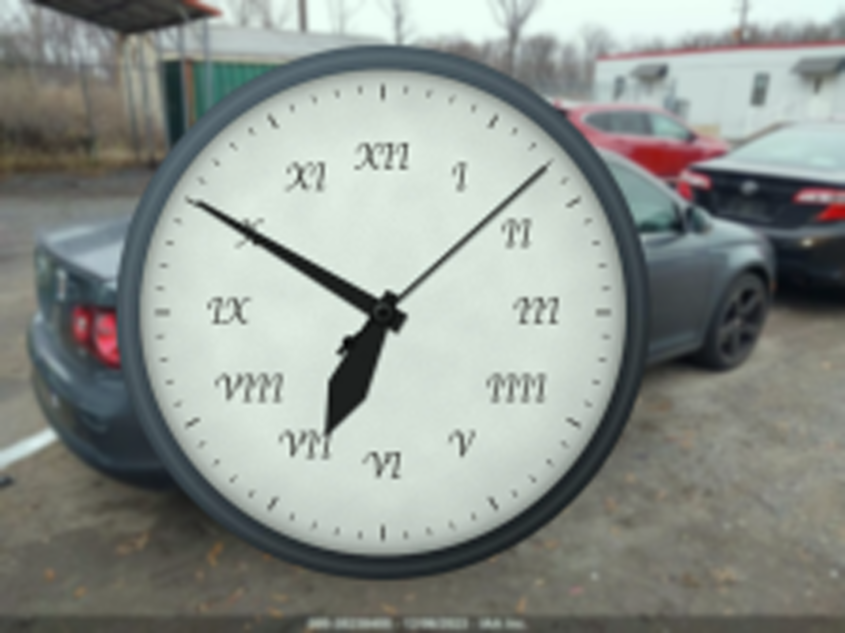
6:50:08
